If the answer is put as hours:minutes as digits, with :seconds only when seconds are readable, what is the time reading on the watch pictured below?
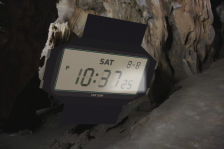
10:37:25
